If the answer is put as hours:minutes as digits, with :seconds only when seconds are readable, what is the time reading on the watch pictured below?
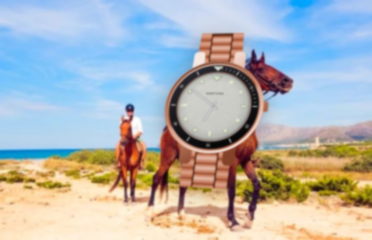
6:51
